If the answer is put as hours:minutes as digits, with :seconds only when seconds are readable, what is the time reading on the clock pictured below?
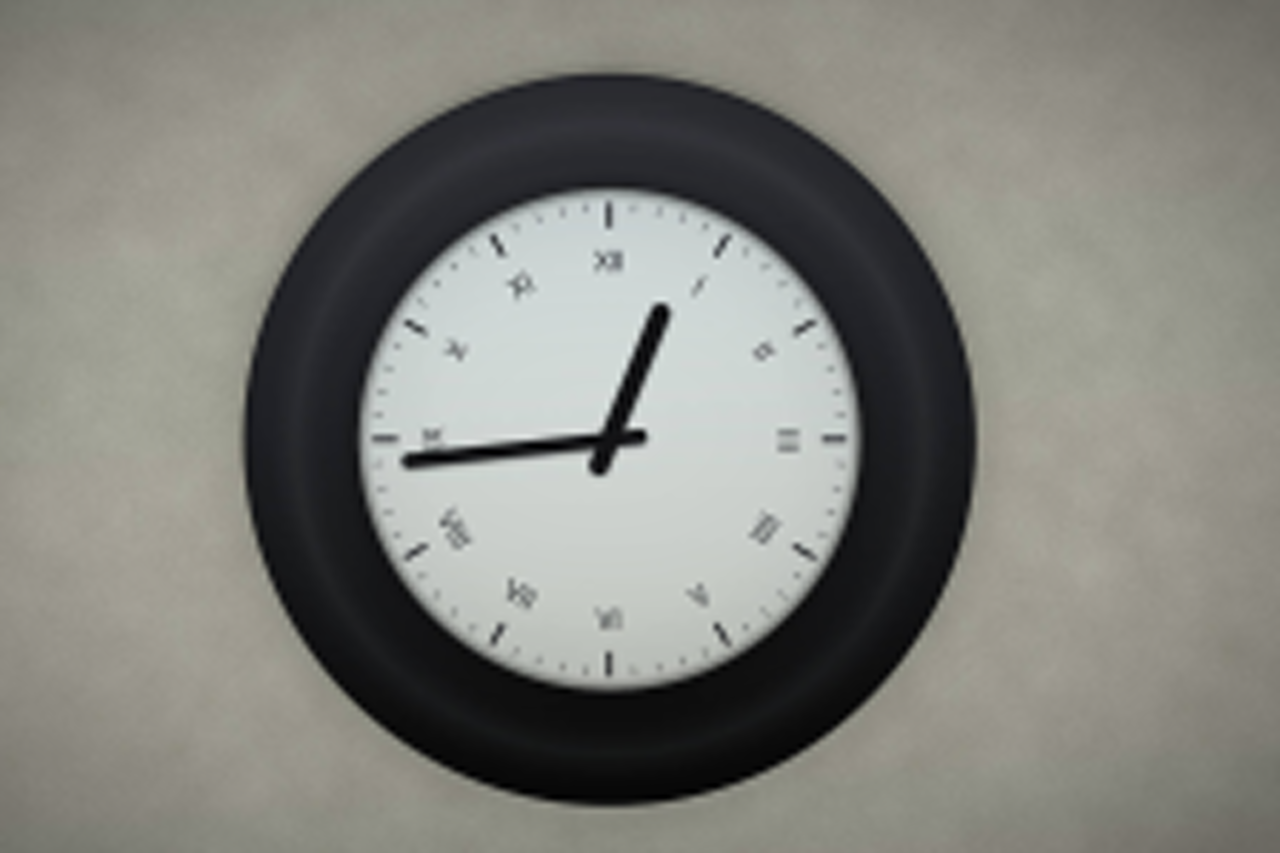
12:44
